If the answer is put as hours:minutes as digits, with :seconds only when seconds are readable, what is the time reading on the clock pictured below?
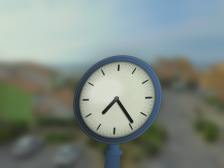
7:24
